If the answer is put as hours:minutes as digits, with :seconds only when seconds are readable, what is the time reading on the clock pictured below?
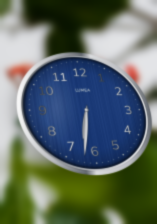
6:32
